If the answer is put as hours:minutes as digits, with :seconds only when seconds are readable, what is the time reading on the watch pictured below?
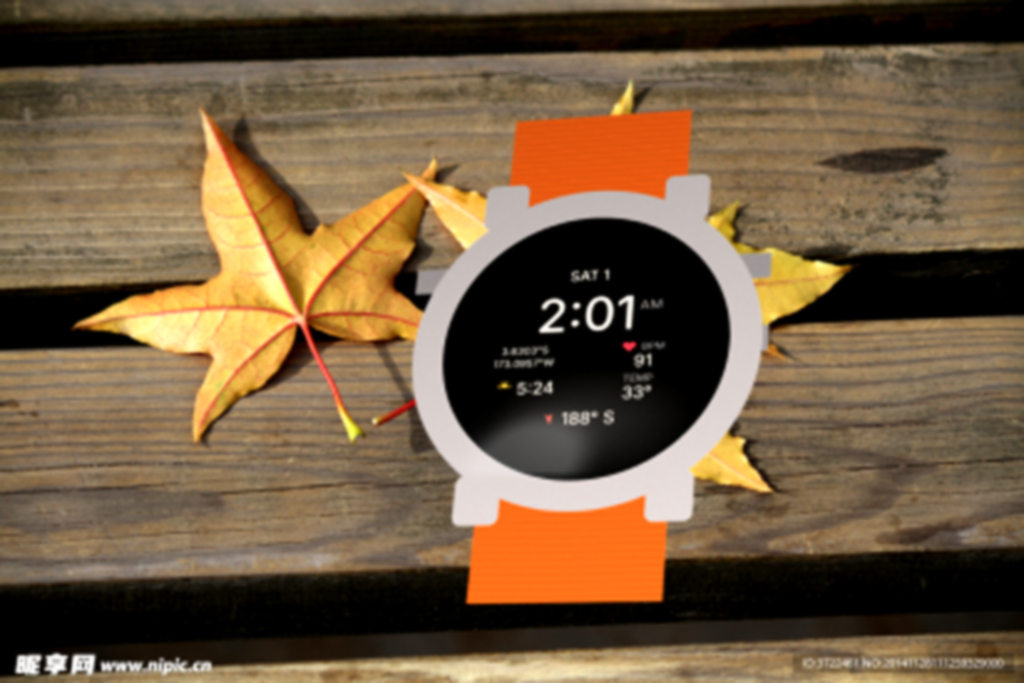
2:01
